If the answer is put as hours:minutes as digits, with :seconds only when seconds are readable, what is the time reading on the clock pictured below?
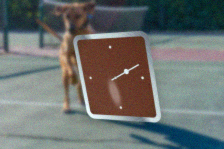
2:11
